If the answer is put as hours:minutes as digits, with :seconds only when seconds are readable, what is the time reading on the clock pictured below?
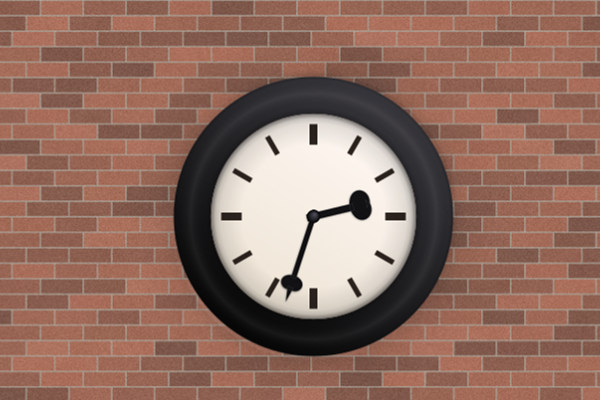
2:33
